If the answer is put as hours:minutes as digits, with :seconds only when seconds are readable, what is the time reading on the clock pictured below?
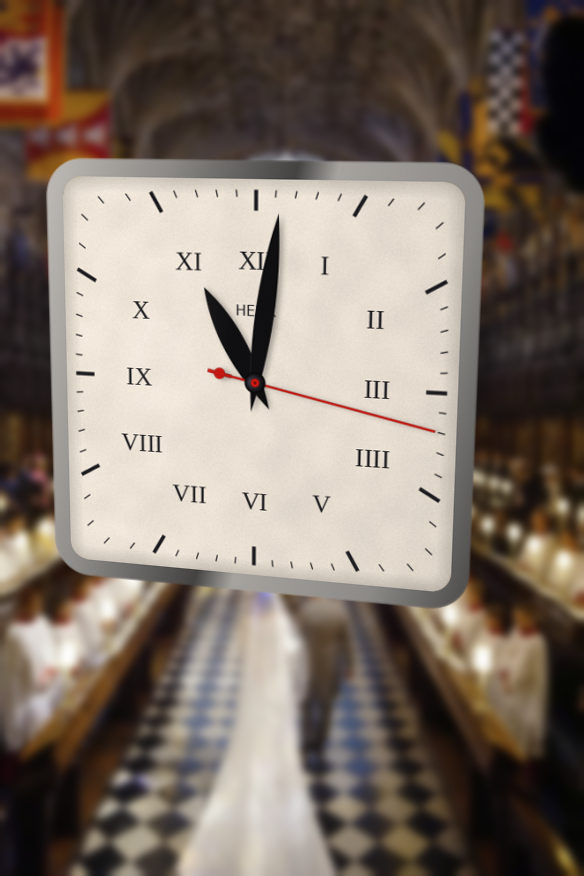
11:01:17
